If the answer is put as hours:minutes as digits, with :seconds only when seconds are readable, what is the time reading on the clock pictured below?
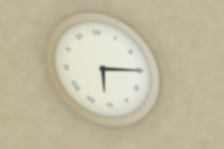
6:15
